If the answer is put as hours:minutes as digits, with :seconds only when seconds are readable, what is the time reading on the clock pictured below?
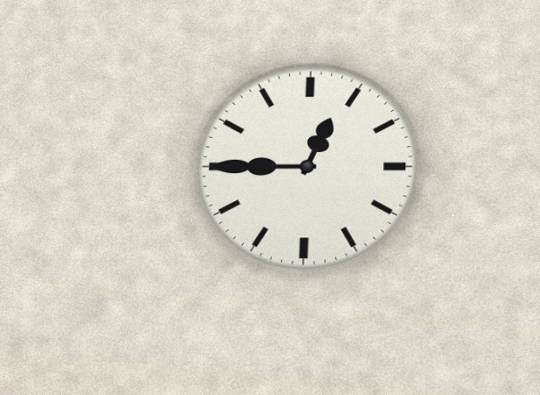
12:45
